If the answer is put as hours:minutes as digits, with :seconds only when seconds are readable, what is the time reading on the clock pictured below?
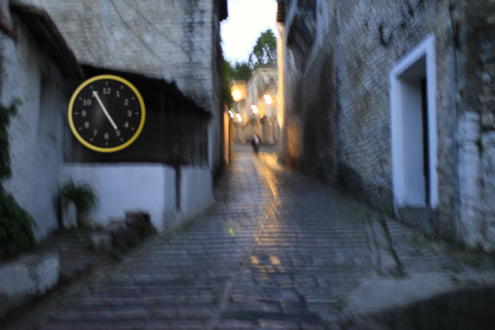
4:55
